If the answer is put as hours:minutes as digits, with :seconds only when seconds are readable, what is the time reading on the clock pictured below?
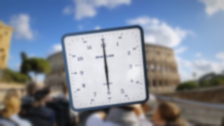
6:00
